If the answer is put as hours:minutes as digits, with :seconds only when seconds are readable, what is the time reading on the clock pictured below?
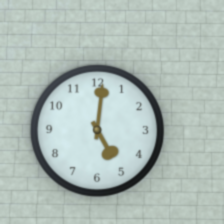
5:01
